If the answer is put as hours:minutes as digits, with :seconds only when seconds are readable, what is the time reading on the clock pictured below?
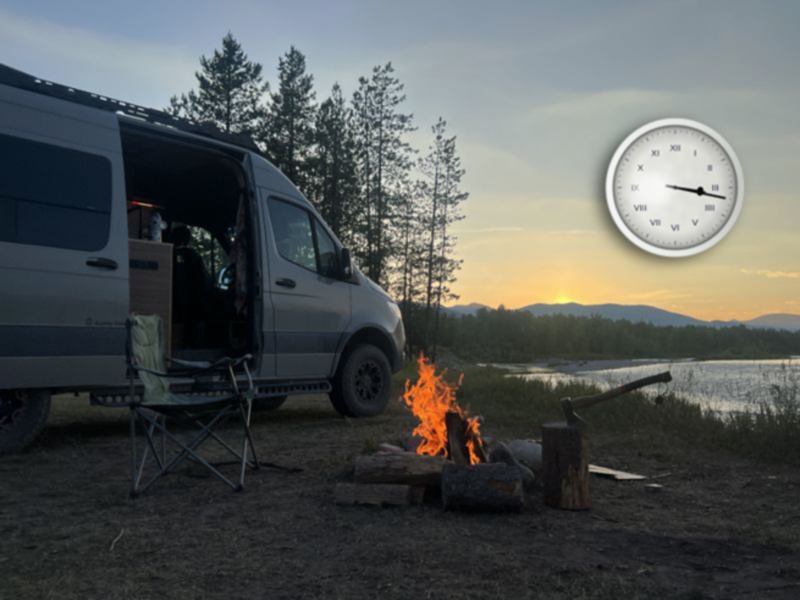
3:17
